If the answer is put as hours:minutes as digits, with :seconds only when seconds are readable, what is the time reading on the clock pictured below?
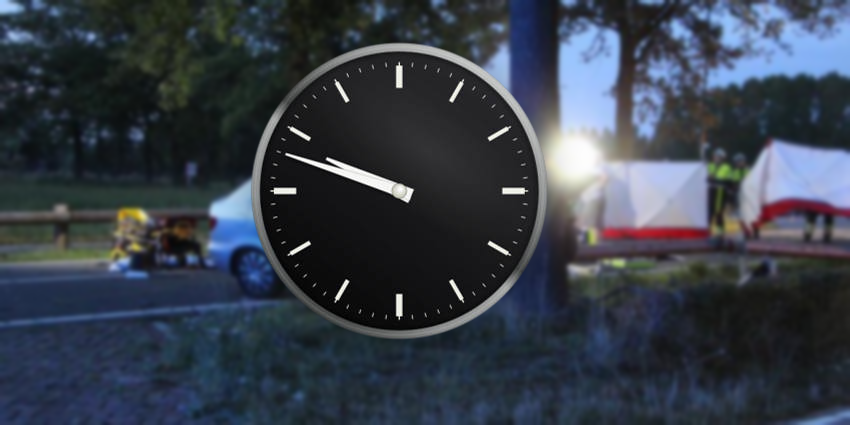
9:48
